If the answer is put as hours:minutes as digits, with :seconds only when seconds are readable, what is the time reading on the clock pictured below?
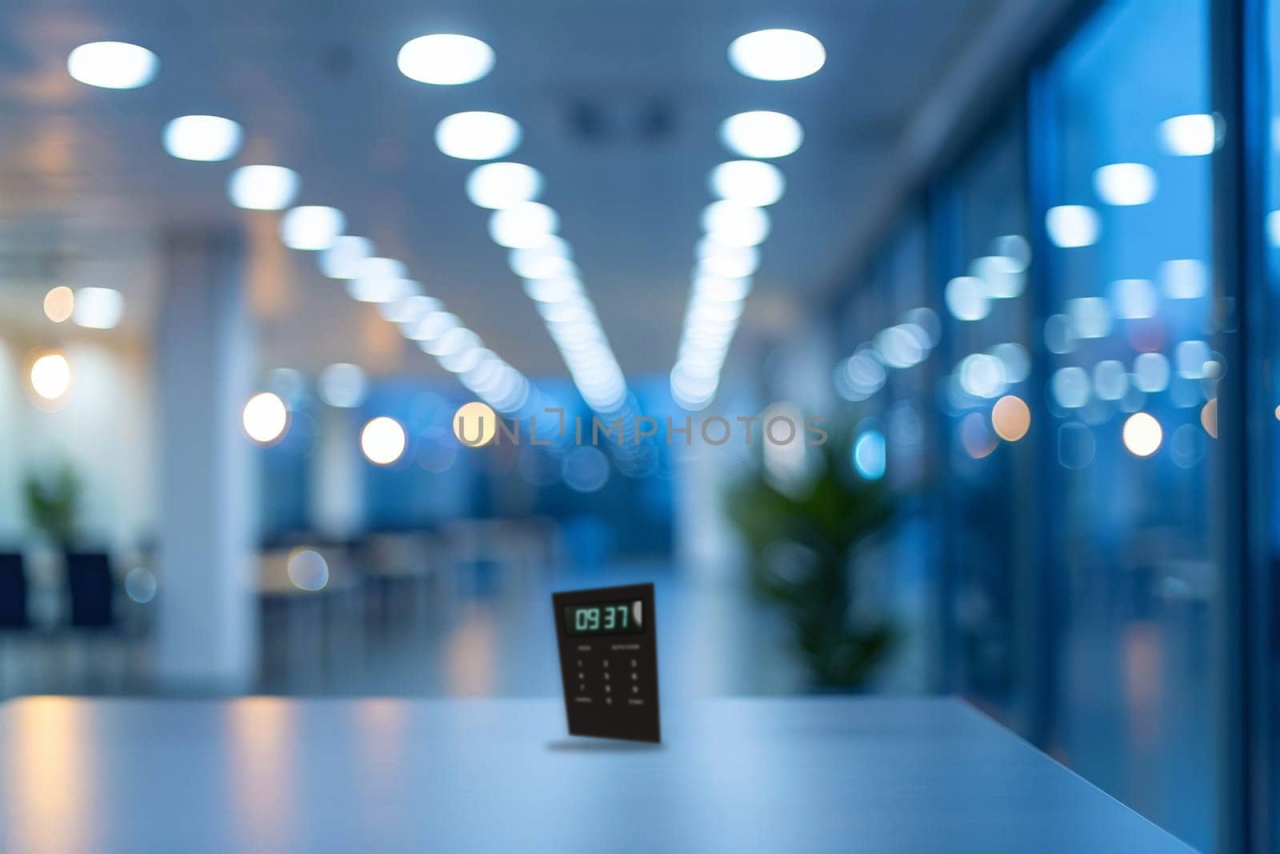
9:37
